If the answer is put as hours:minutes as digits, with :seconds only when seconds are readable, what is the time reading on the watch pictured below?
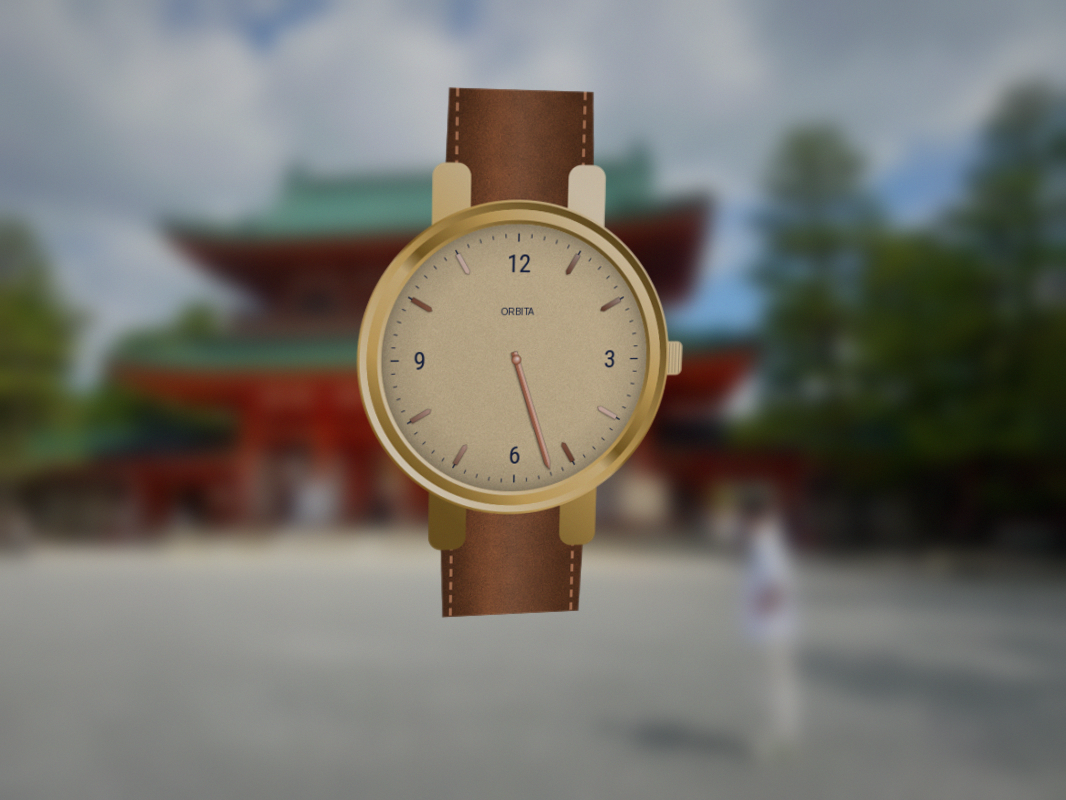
5:27
